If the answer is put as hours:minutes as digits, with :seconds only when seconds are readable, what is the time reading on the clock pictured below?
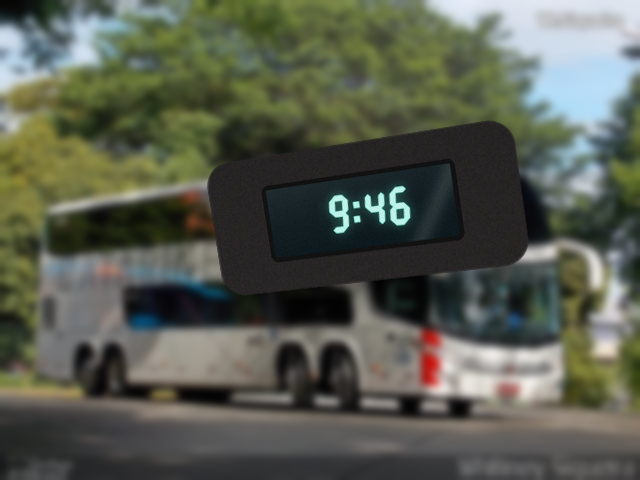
9:46
